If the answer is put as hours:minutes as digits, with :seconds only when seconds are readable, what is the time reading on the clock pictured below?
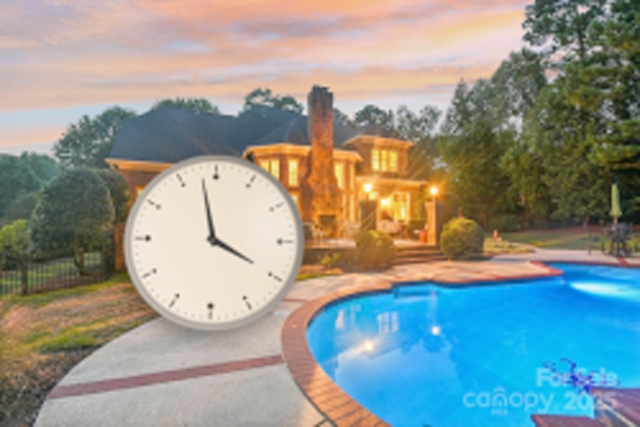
3:58
